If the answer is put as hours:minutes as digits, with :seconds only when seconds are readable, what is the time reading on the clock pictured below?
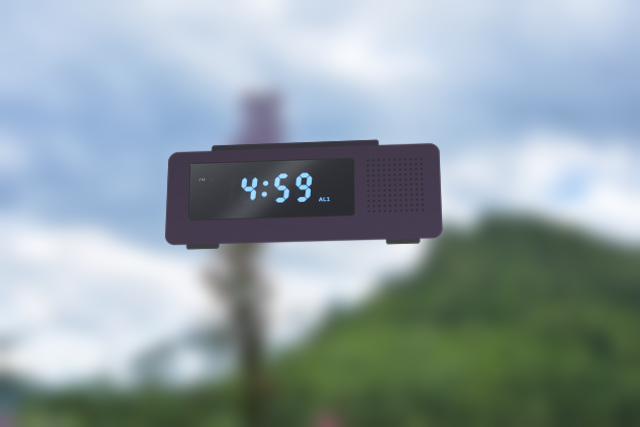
4:59
